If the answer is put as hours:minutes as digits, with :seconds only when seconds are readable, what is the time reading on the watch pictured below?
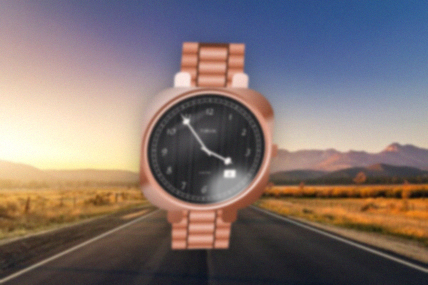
3:54
